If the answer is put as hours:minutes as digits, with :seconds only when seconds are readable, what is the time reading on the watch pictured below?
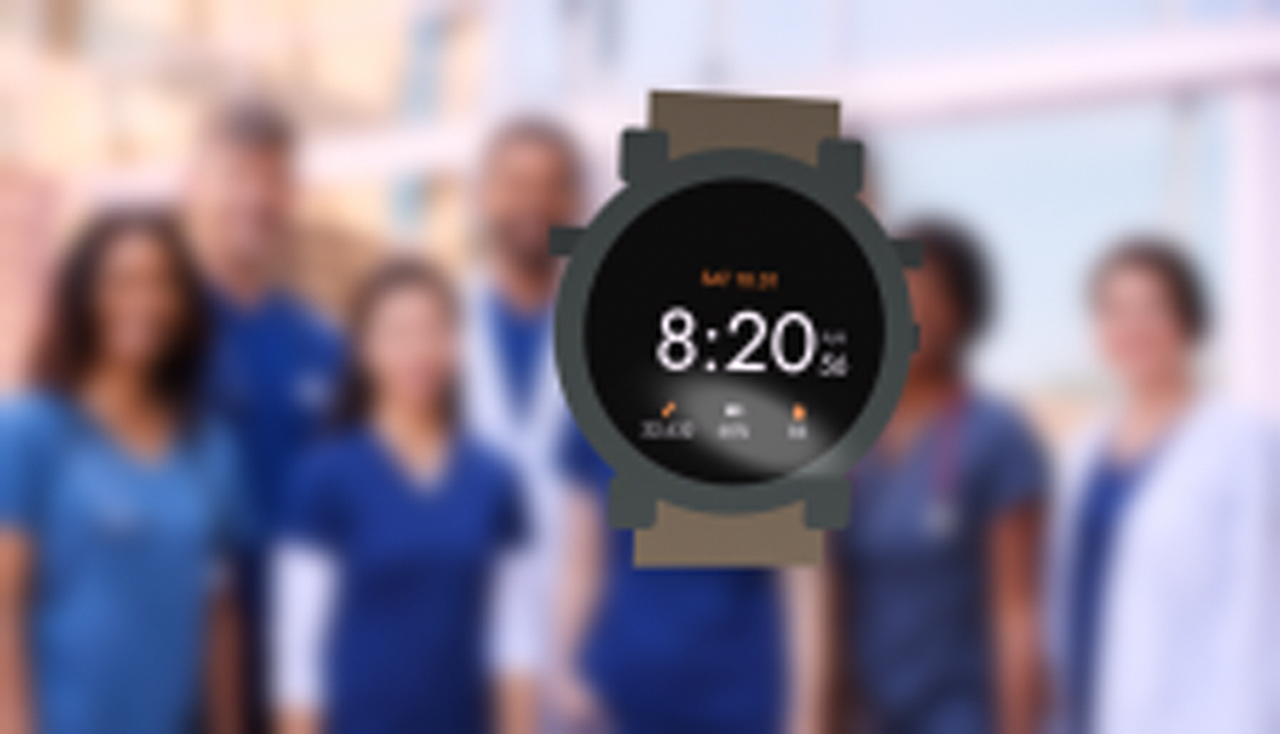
8:20
